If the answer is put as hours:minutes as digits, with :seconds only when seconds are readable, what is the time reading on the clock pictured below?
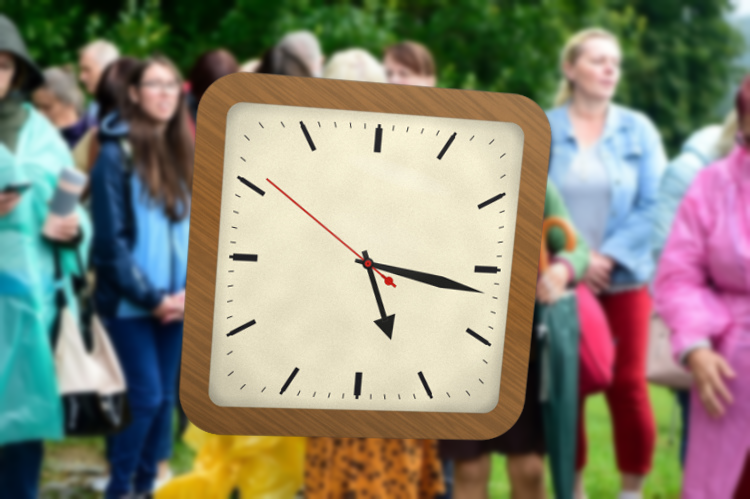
5:16:51
